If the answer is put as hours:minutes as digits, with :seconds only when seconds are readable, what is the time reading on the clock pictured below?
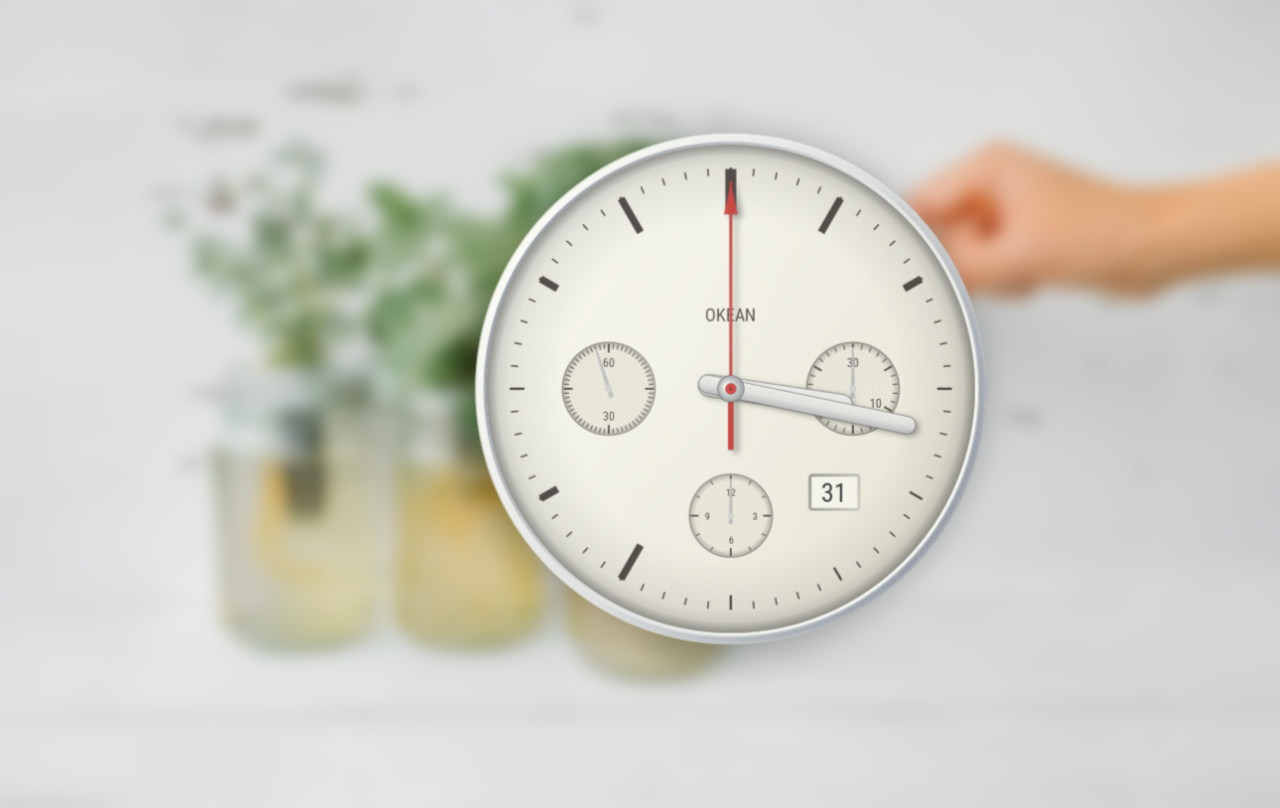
3:16:57
